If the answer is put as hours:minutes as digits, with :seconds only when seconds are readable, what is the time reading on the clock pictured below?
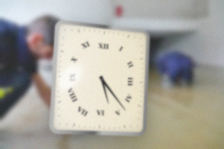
5:23
